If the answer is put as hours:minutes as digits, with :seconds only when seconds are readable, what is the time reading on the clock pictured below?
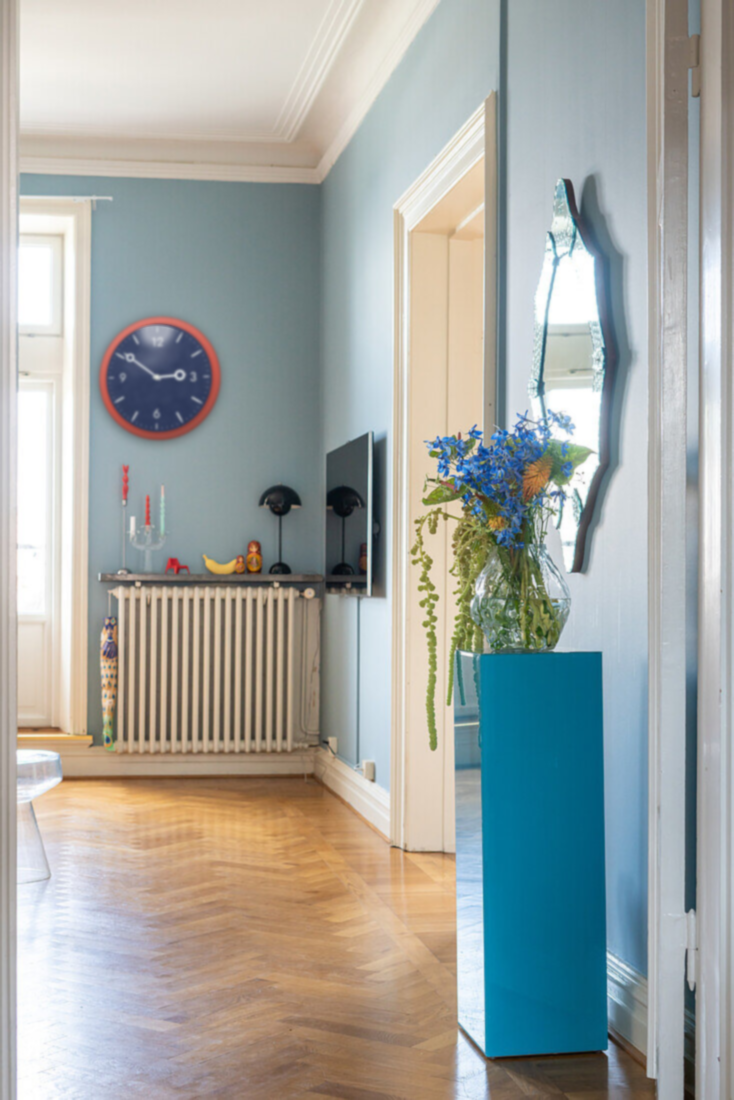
2:51
